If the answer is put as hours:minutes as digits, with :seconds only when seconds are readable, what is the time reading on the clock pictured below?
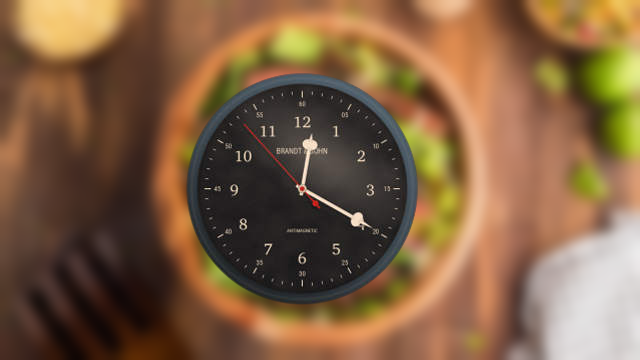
12:19:53
